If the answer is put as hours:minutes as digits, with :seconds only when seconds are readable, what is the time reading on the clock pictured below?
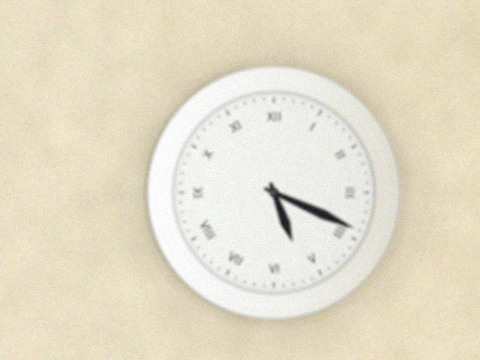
5:19
